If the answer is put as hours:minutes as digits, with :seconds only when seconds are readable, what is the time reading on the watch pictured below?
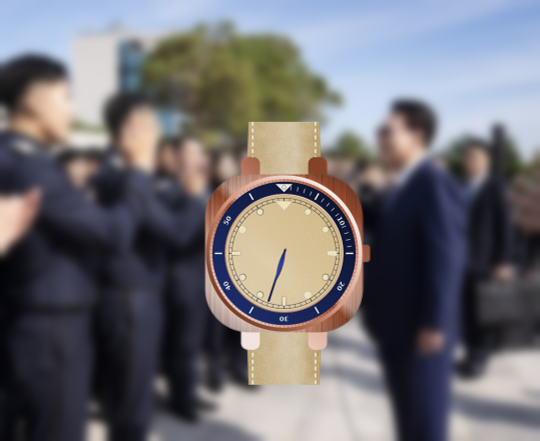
6:33
